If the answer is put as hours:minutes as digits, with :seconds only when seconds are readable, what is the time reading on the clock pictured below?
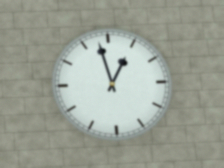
12:58
